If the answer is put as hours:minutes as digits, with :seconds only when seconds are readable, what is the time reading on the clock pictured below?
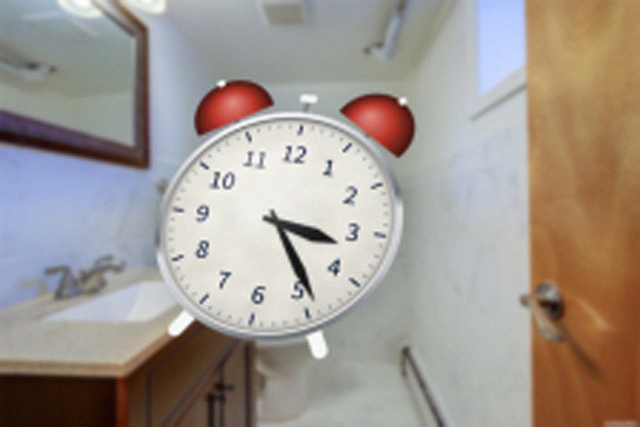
3:24
